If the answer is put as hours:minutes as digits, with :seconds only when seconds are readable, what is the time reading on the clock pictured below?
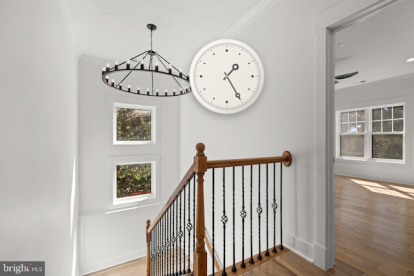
1:25
